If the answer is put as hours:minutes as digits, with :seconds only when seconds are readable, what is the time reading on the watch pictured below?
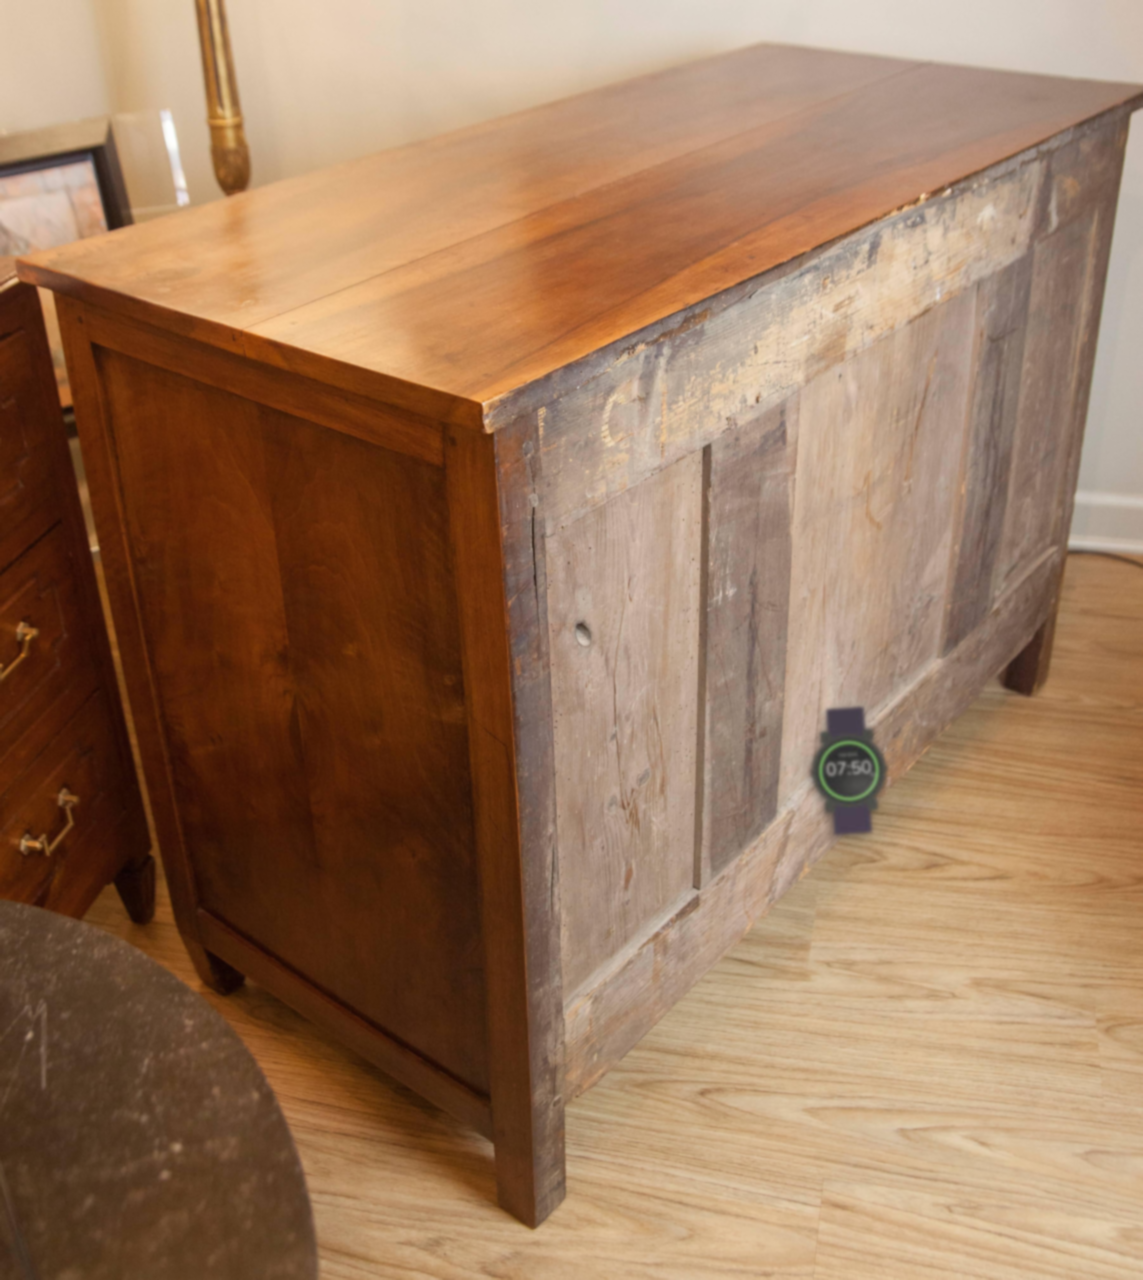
7:50
